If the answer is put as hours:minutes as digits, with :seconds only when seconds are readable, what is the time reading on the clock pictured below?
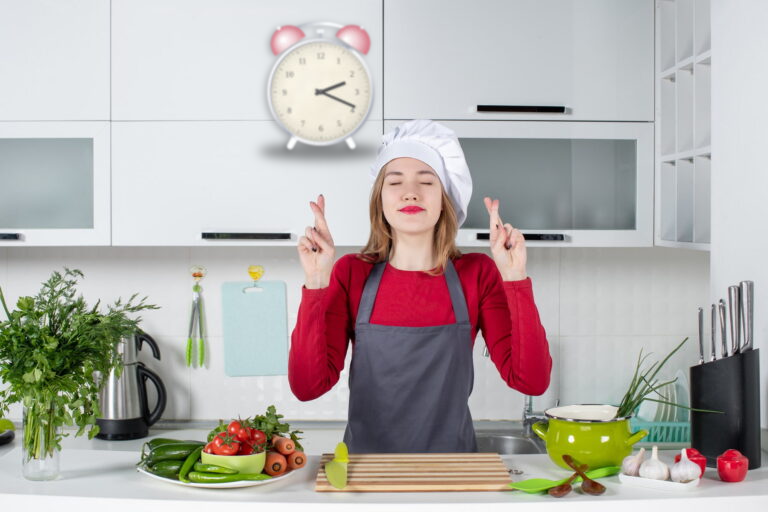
2:19
